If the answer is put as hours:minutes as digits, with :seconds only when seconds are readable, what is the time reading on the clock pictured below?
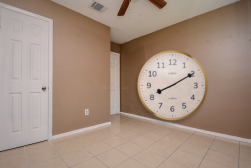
8:10
